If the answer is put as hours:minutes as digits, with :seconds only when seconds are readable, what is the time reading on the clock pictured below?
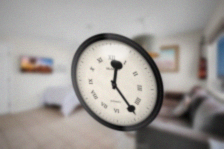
12:24
